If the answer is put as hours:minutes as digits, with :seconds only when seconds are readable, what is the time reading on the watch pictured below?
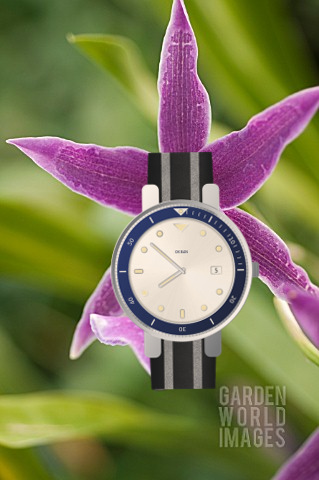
7:52
